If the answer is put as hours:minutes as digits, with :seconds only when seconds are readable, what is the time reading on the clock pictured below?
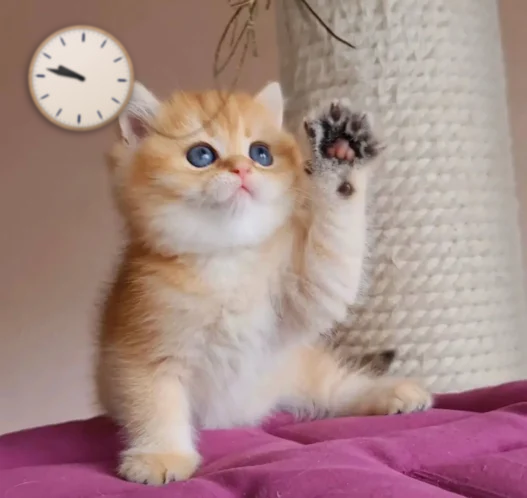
9:47
